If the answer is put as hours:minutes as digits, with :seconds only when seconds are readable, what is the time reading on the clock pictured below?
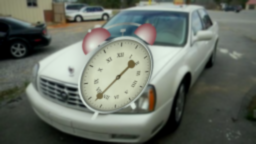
1:38
